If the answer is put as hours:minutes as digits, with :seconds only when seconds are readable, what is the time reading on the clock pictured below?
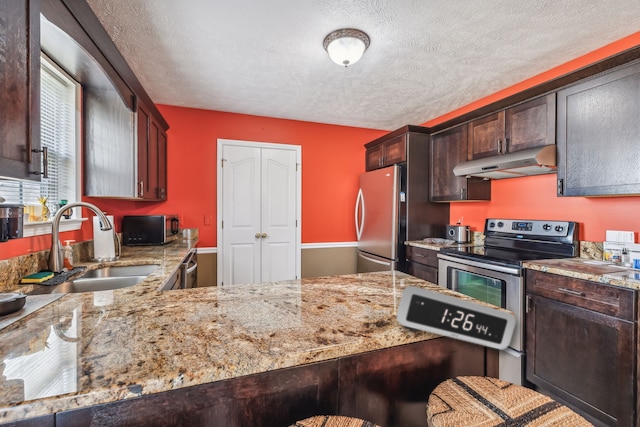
1:26:44
